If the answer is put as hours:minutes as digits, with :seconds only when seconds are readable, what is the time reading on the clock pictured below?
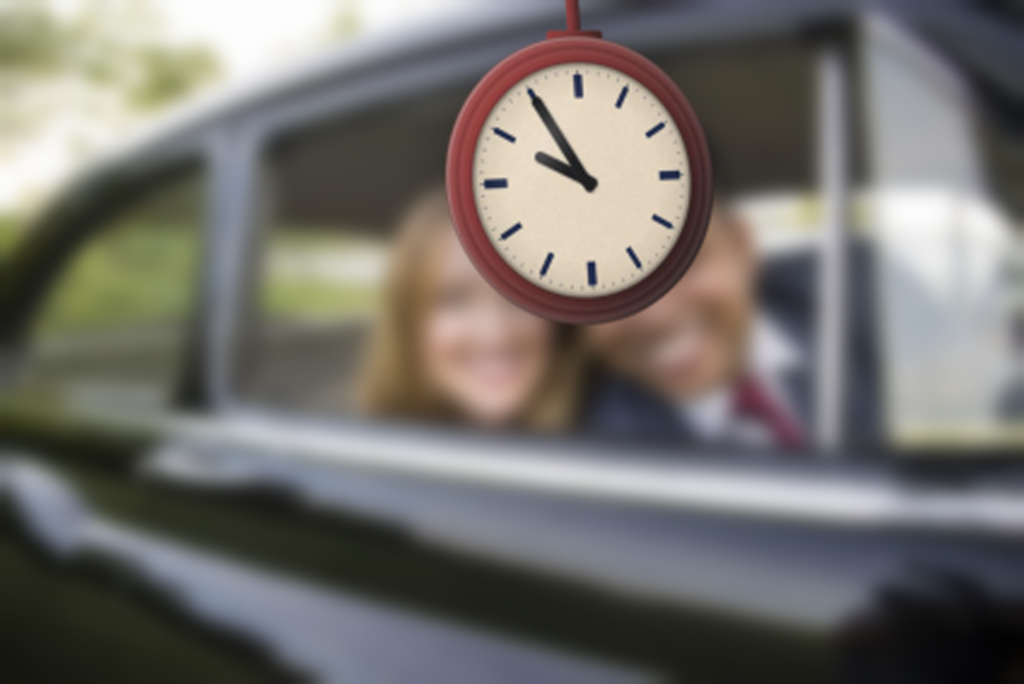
9:55
